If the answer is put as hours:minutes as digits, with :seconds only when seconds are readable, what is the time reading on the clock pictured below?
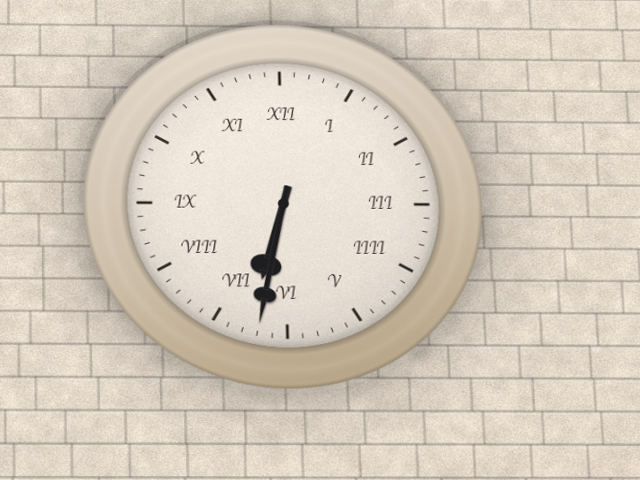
6:32
